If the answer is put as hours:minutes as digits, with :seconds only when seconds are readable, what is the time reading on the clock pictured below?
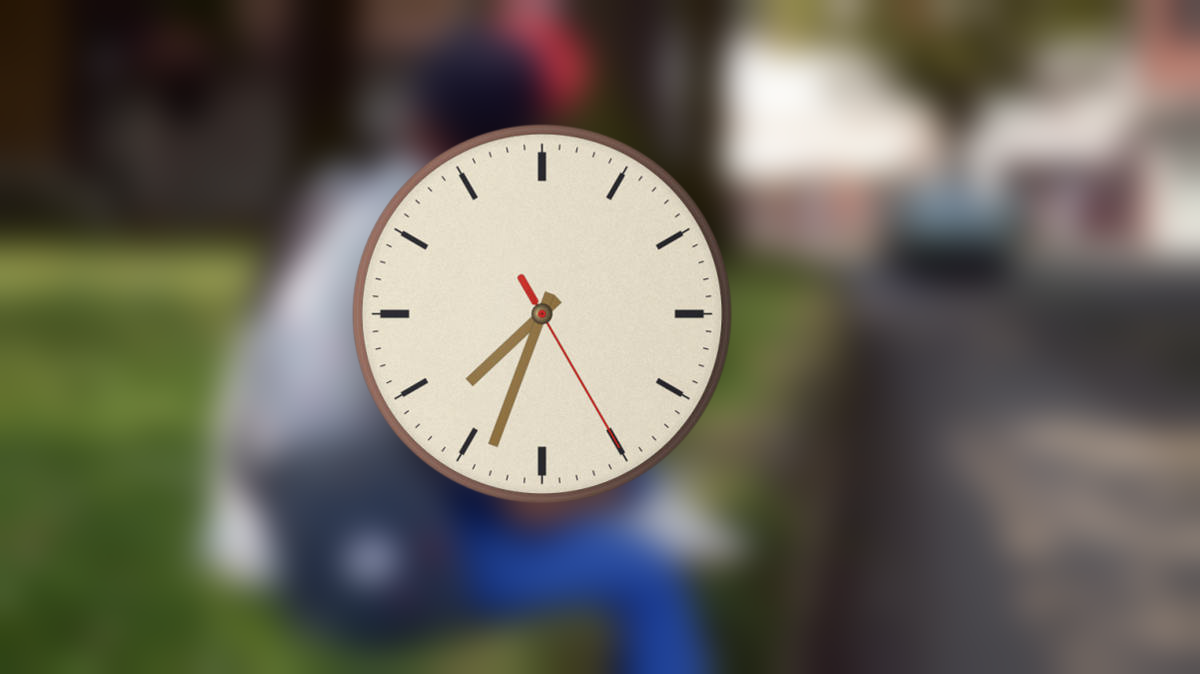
7:33:25
